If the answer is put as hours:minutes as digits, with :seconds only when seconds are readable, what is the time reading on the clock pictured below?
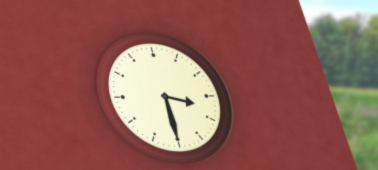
3:30
